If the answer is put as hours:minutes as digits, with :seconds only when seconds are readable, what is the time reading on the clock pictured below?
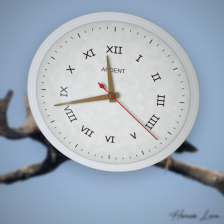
11:42:22
